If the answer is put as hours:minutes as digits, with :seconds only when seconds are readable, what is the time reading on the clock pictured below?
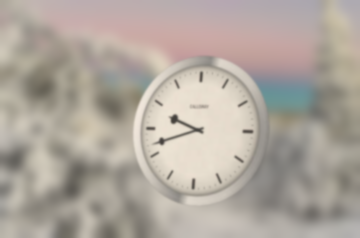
9:42
